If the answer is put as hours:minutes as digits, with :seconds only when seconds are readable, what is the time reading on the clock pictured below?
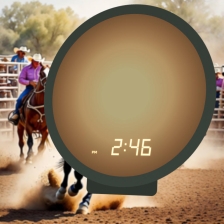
2:46
